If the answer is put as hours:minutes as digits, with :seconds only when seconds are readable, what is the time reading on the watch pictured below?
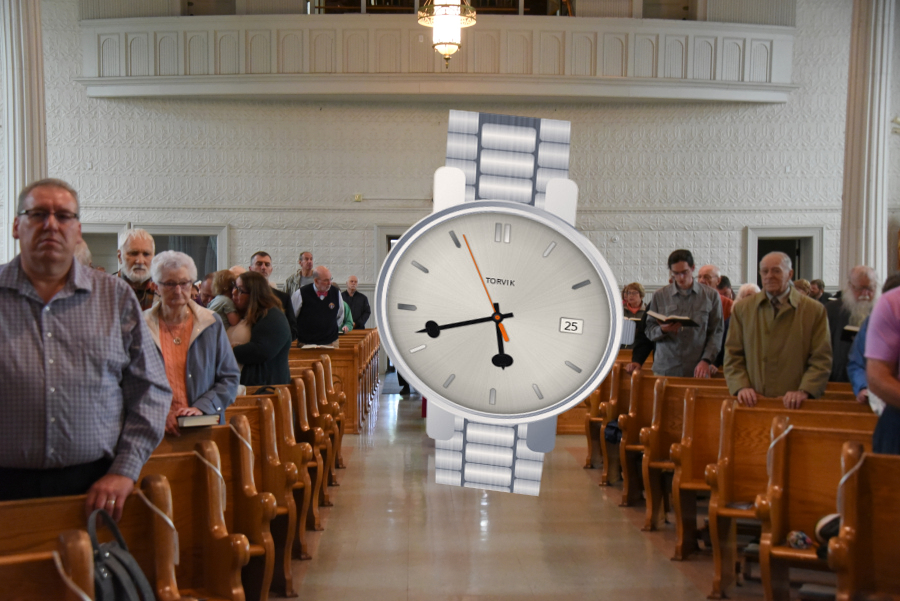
5:41:56
